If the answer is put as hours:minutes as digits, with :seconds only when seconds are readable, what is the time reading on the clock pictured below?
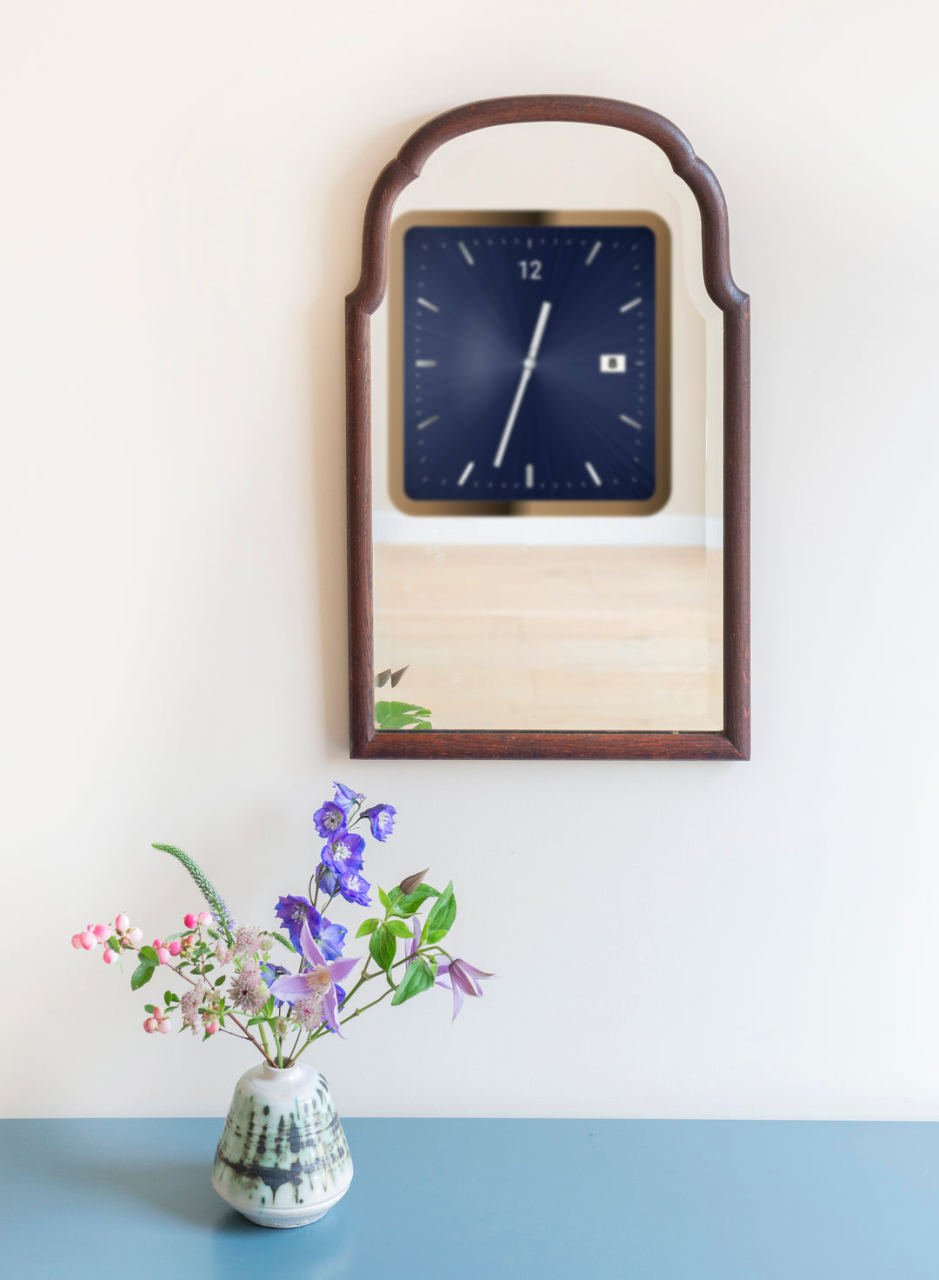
12:33
